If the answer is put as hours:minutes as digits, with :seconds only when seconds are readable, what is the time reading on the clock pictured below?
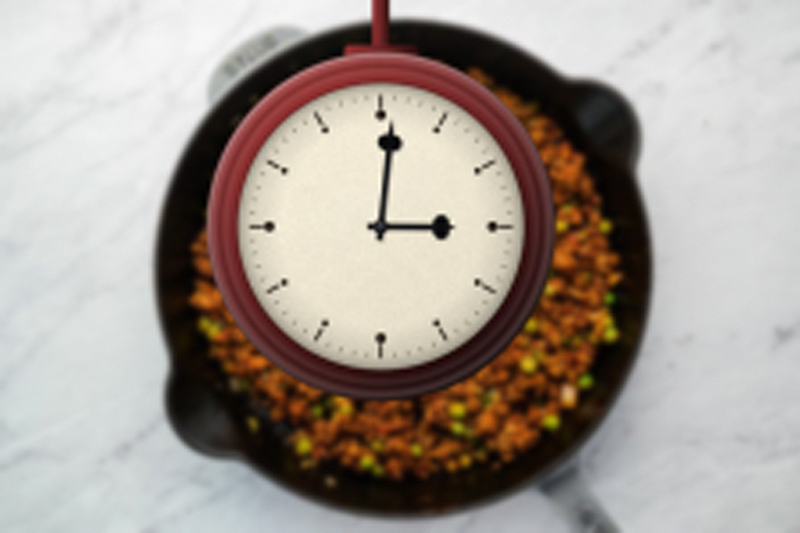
3:01
